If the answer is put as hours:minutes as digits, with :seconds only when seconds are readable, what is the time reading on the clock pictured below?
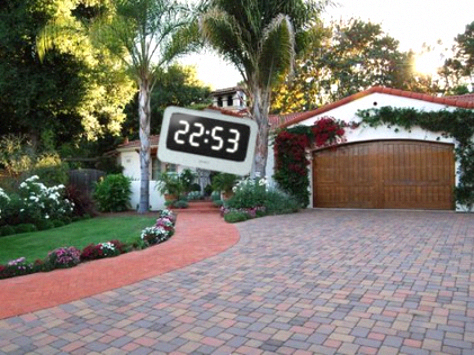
22:53
